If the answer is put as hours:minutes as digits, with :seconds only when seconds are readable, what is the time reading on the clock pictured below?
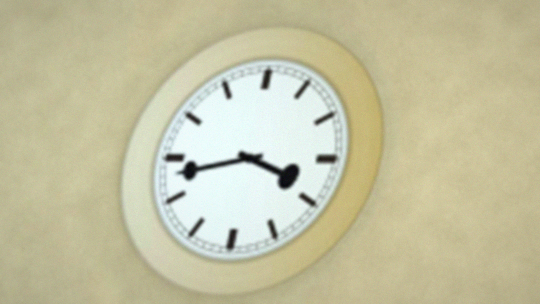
3:43
